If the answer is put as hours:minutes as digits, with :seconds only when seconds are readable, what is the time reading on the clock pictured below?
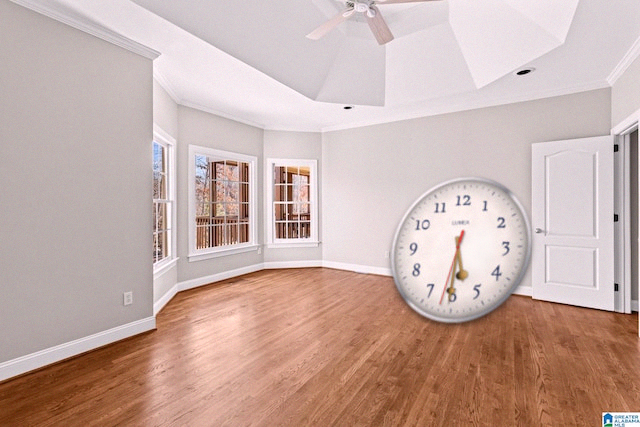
5:30:32
